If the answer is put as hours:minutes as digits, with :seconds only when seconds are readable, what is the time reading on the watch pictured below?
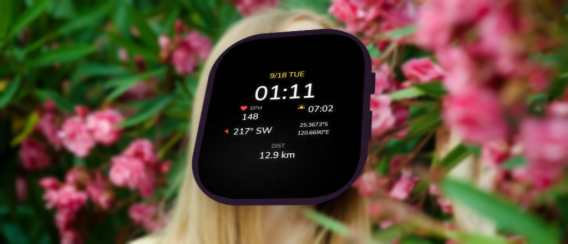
1:11
